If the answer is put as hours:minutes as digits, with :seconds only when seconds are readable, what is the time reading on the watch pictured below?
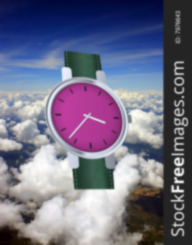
3:37
